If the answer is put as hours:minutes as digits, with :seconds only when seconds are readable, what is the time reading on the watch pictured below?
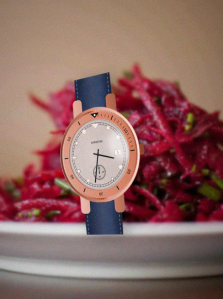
3:32
